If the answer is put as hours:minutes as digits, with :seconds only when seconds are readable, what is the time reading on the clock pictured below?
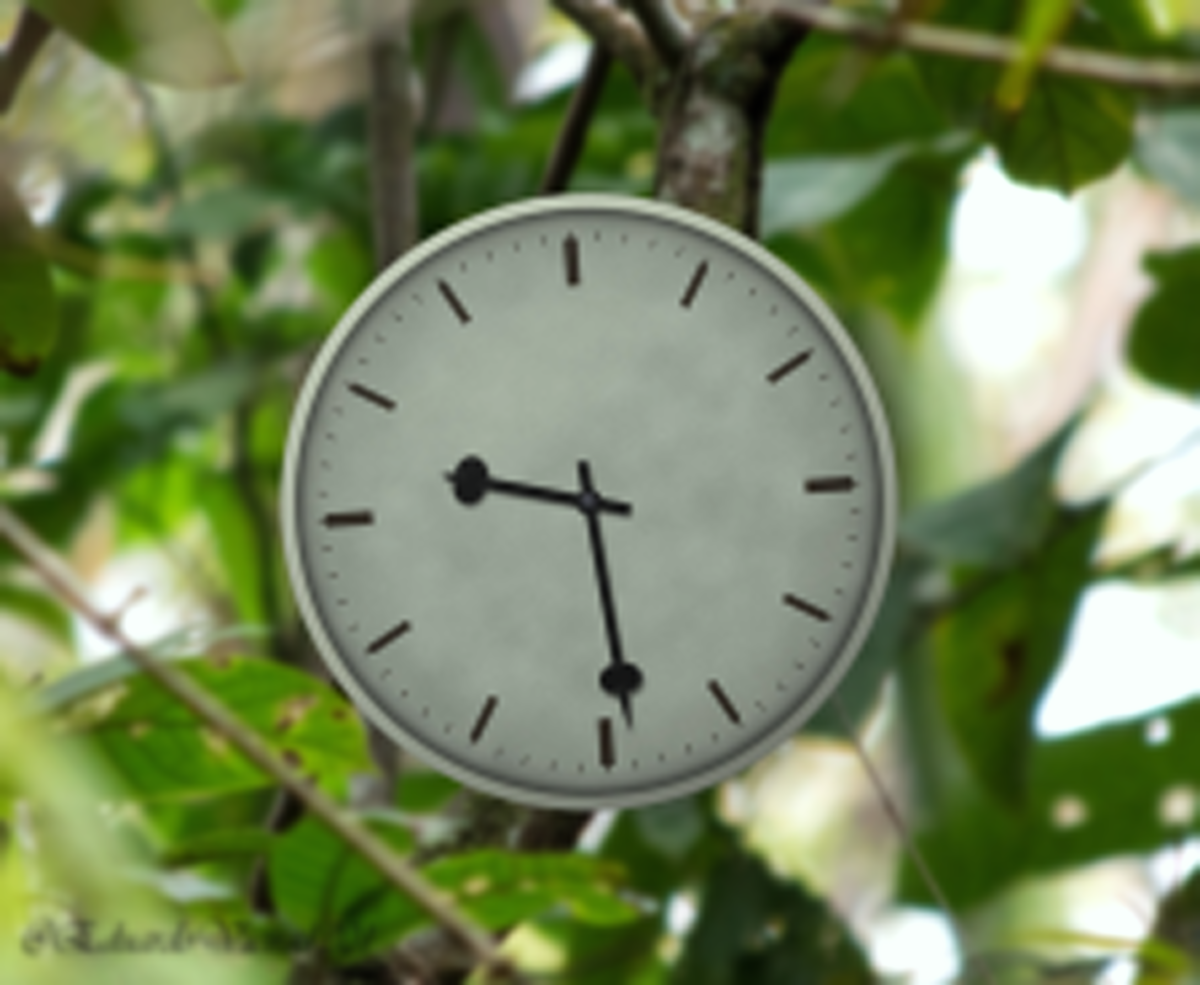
9:29
